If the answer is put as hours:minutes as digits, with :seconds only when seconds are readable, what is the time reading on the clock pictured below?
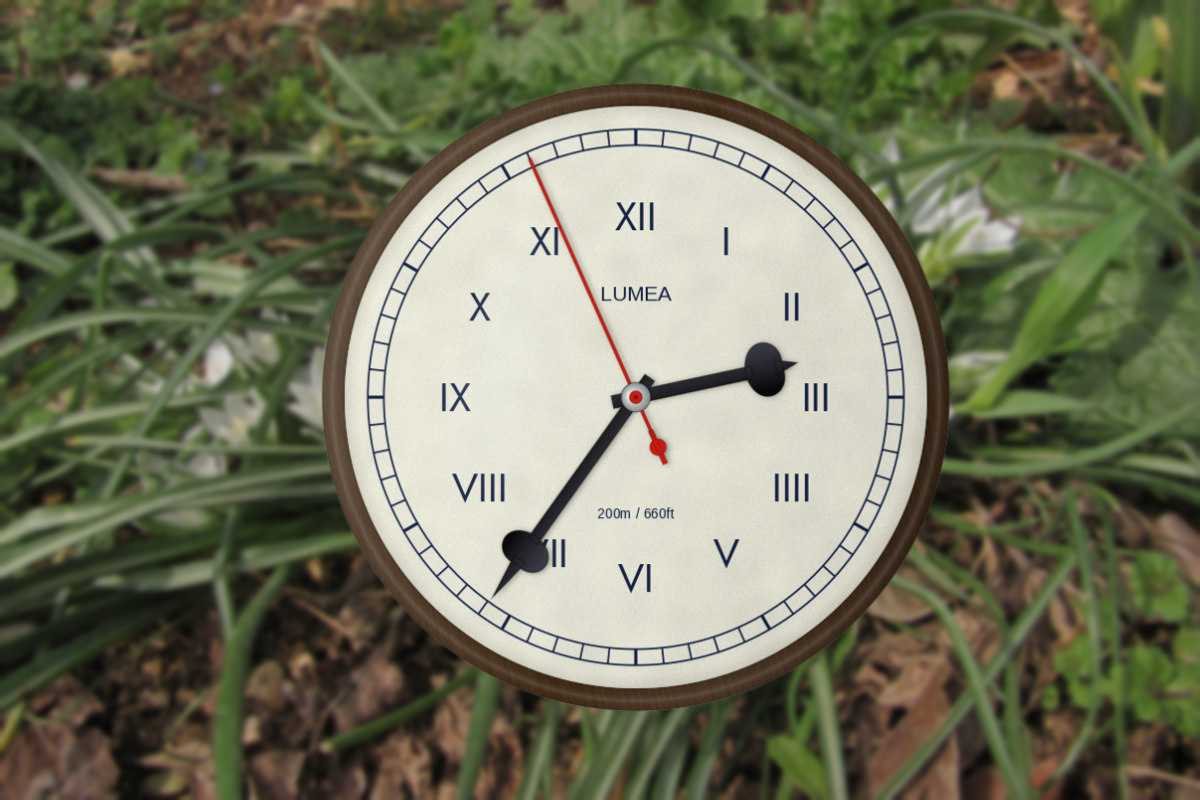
2:35:56
